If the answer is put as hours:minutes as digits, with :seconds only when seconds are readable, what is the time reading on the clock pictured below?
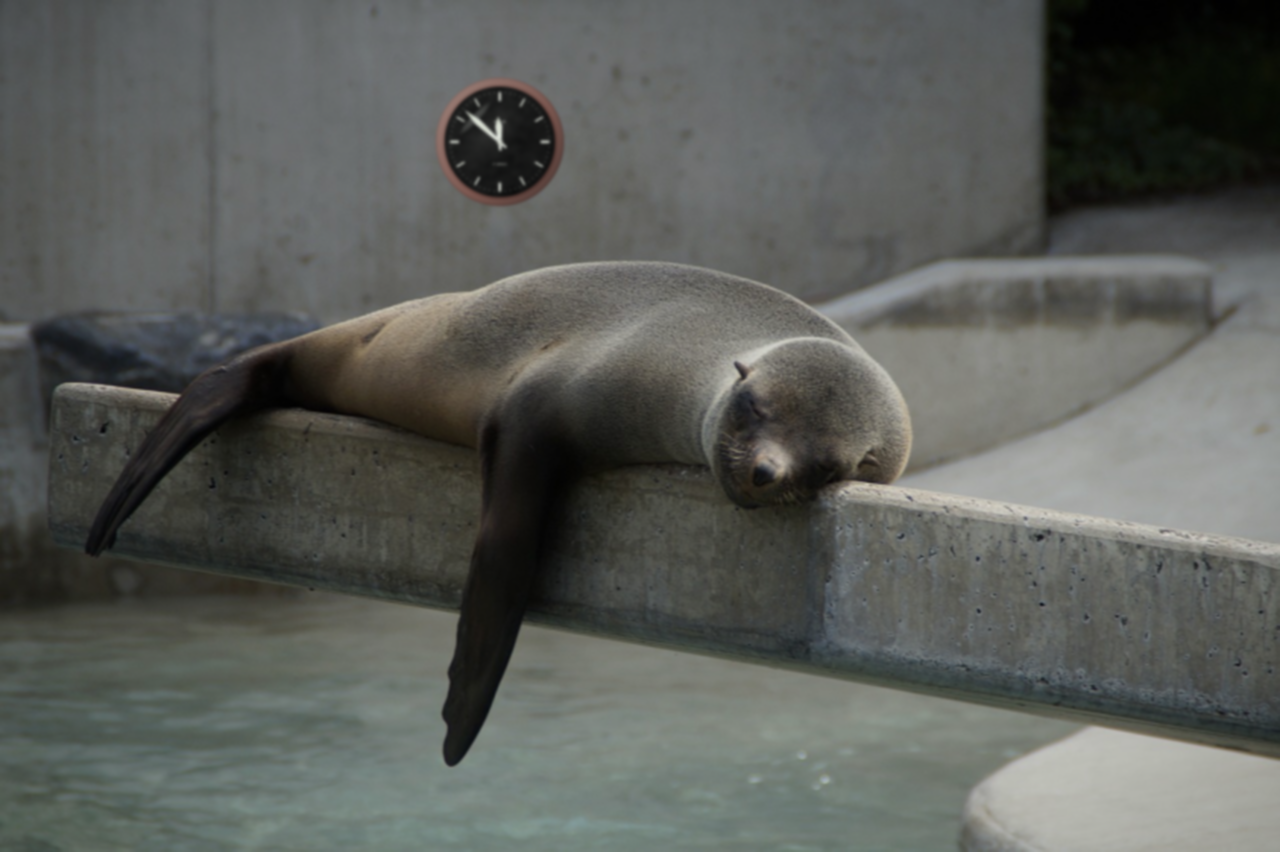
11:52
